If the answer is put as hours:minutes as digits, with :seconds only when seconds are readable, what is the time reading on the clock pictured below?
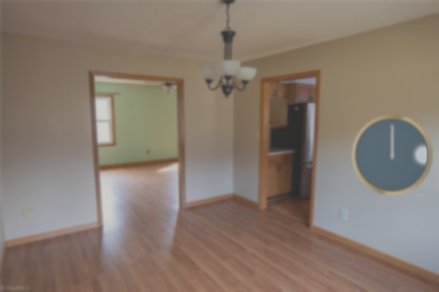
12:00
